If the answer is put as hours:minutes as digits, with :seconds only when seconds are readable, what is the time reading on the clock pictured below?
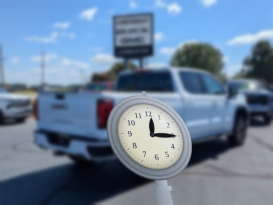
12:15
